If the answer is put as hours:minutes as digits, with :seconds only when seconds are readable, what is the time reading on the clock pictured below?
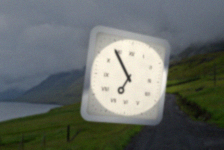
6:54
